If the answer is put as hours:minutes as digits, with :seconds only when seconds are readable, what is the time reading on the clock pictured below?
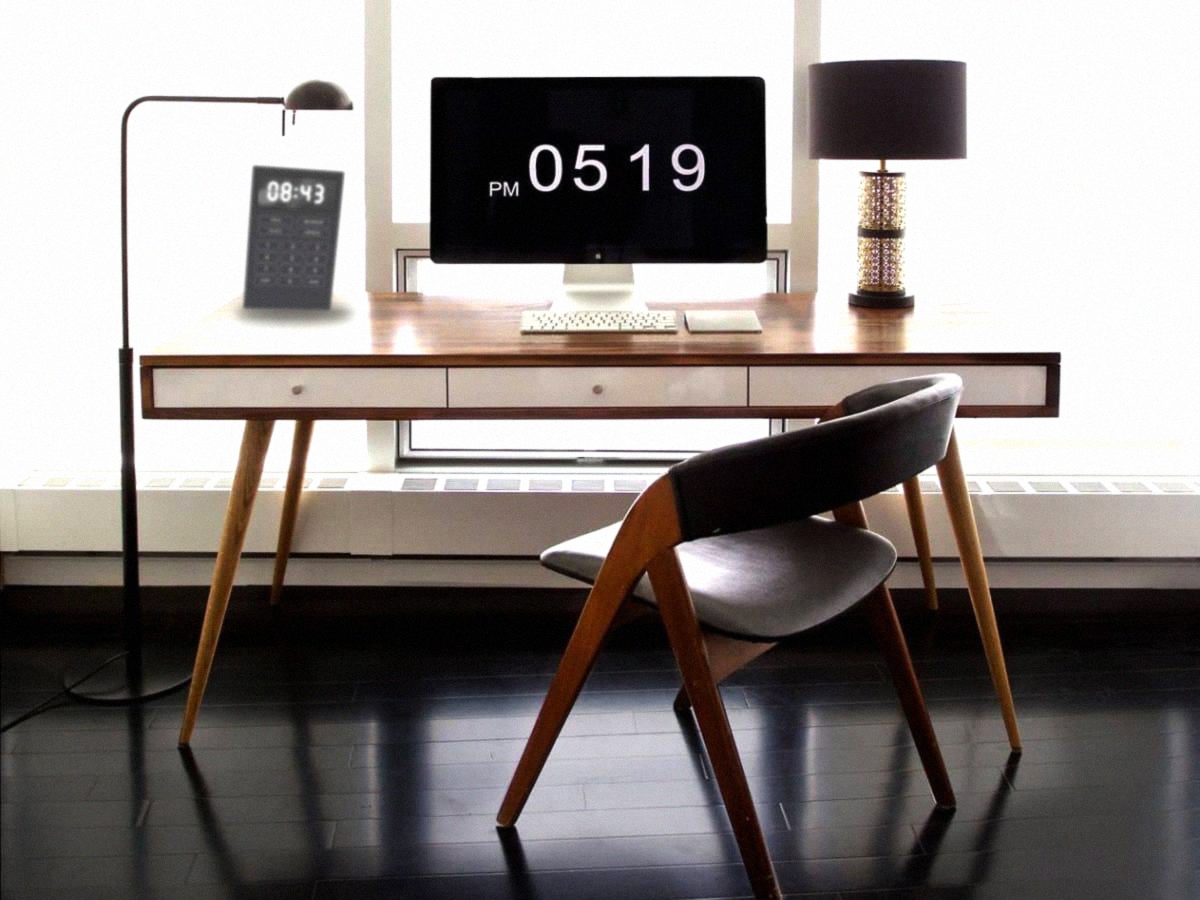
8:43
